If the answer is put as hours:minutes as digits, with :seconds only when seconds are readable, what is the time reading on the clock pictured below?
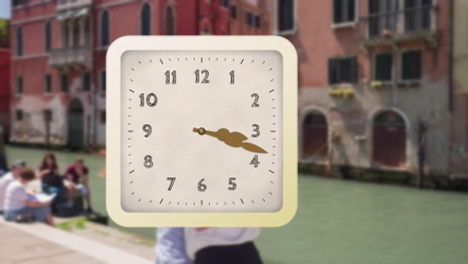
3:18
